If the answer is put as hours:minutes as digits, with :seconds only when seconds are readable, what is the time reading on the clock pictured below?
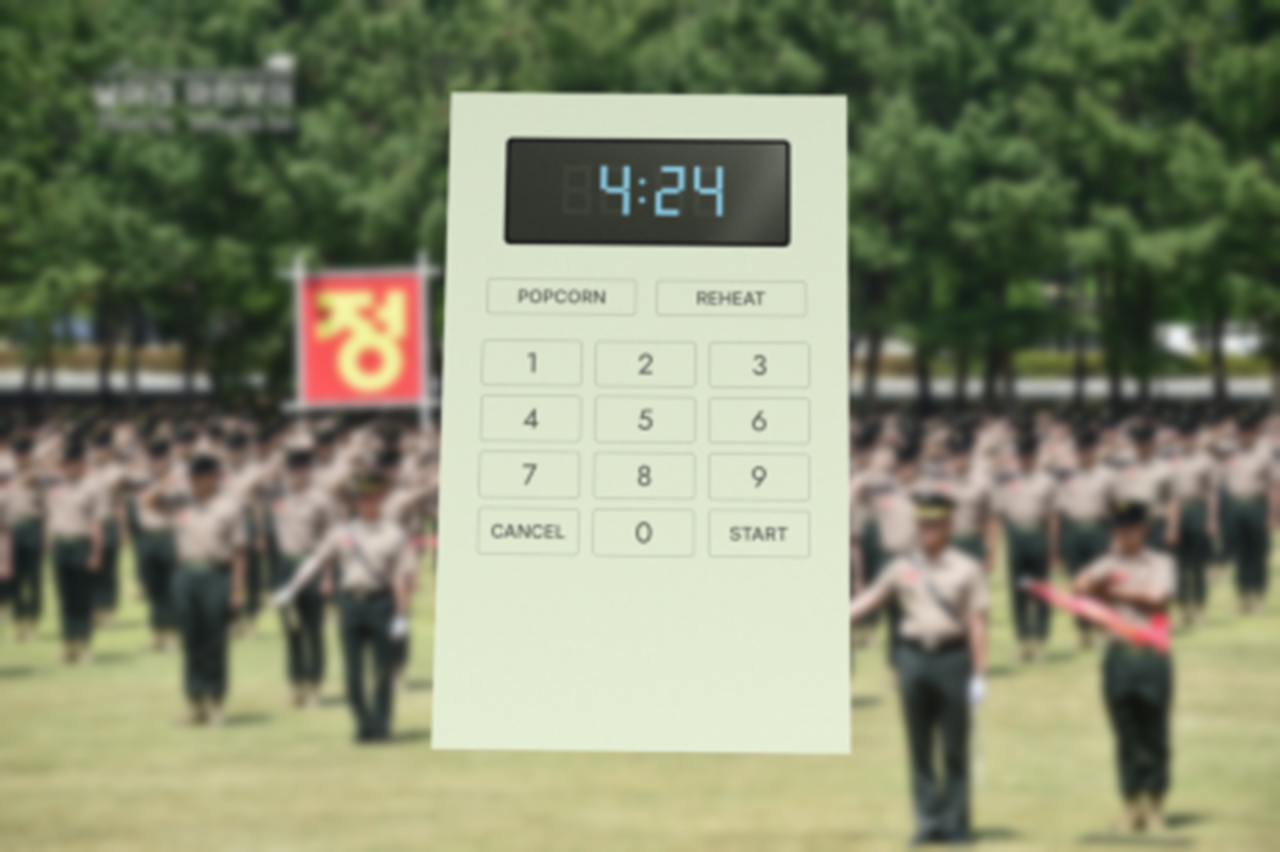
4:24
